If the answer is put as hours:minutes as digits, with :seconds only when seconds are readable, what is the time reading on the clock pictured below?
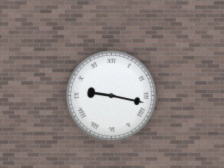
9:17
